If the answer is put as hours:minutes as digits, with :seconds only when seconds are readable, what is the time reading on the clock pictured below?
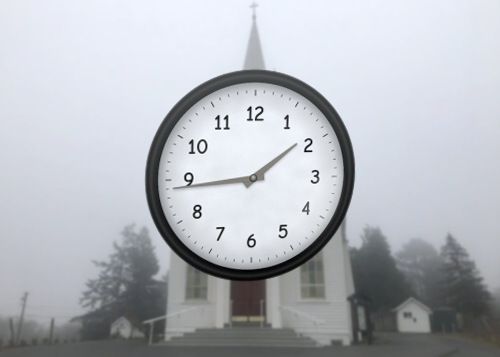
1:44
